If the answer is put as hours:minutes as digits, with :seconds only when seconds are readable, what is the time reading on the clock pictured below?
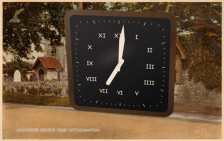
7:01
